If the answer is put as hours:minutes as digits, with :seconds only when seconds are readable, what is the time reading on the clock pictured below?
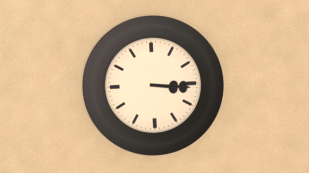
3:16
